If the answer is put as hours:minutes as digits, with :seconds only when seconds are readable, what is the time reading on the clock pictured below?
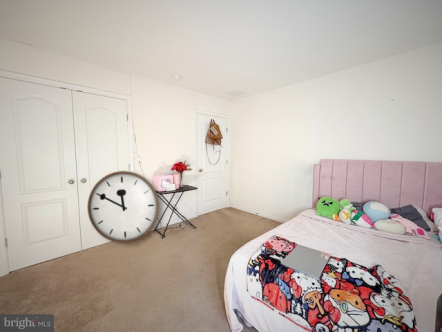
11:50
